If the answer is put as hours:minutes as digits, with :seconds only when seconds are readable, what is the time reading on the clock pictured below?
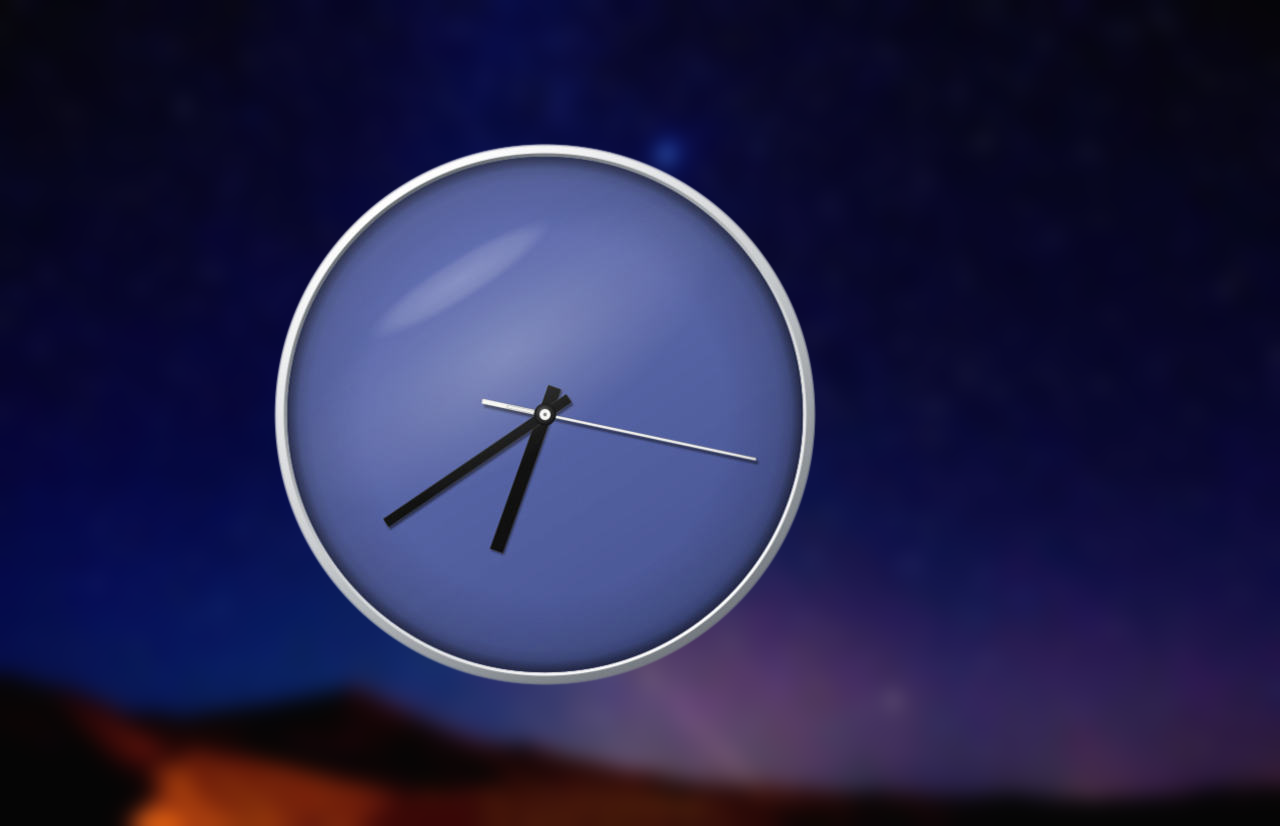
6:39:17
